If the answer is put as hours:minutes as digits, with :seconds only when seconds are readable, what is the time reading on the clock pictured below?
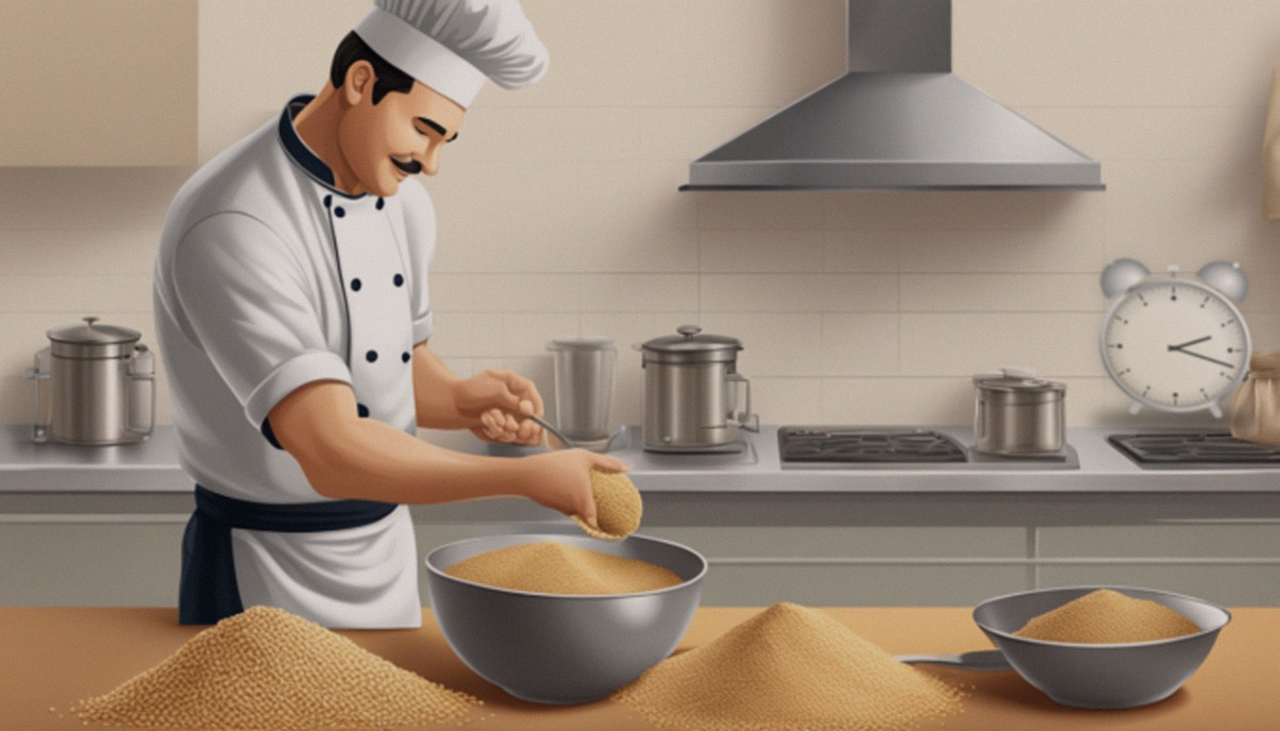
2:18
